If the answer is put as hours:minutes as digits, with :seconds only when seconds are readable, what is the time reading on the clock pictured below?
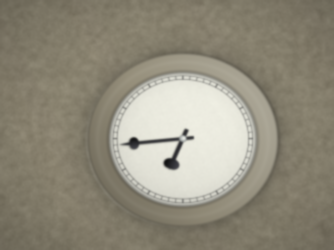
6:44
